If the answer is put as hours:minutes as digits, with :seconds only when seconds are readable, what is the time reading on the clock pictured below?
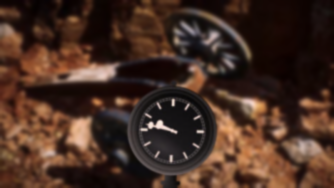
9:47
